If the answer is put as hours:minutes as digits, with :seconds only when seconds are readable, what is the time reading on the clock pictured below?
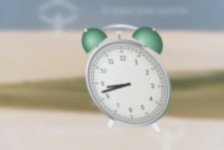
8:42
